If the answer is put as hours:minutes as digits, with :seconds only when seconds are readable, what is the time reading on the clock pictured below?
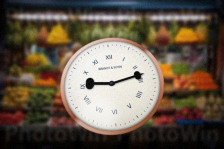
9:13
